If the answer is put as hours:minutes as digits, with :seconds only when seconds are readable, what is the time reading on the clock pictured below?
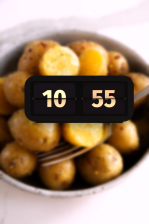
10:55
